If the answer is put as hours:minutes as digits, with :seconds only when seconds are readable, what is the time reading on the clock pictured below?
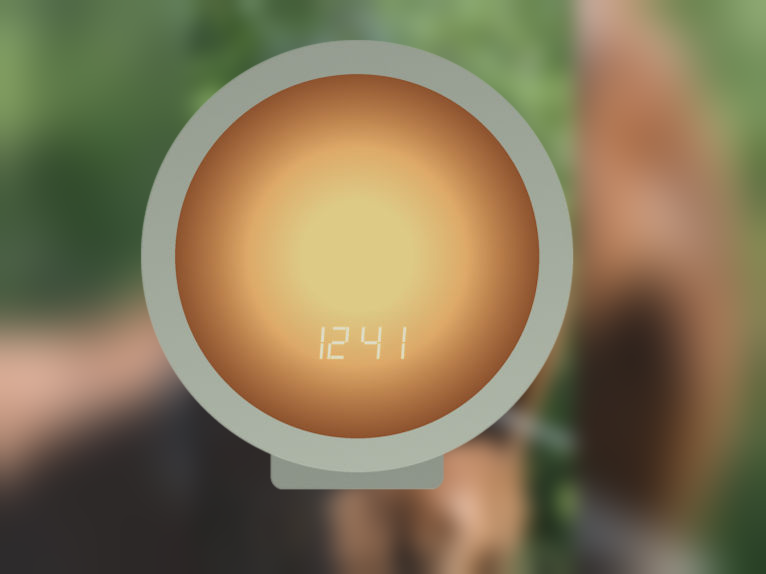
12:41
